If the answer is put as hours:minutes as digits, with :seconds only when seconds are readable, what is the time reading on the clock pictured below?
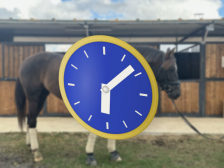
6:08
